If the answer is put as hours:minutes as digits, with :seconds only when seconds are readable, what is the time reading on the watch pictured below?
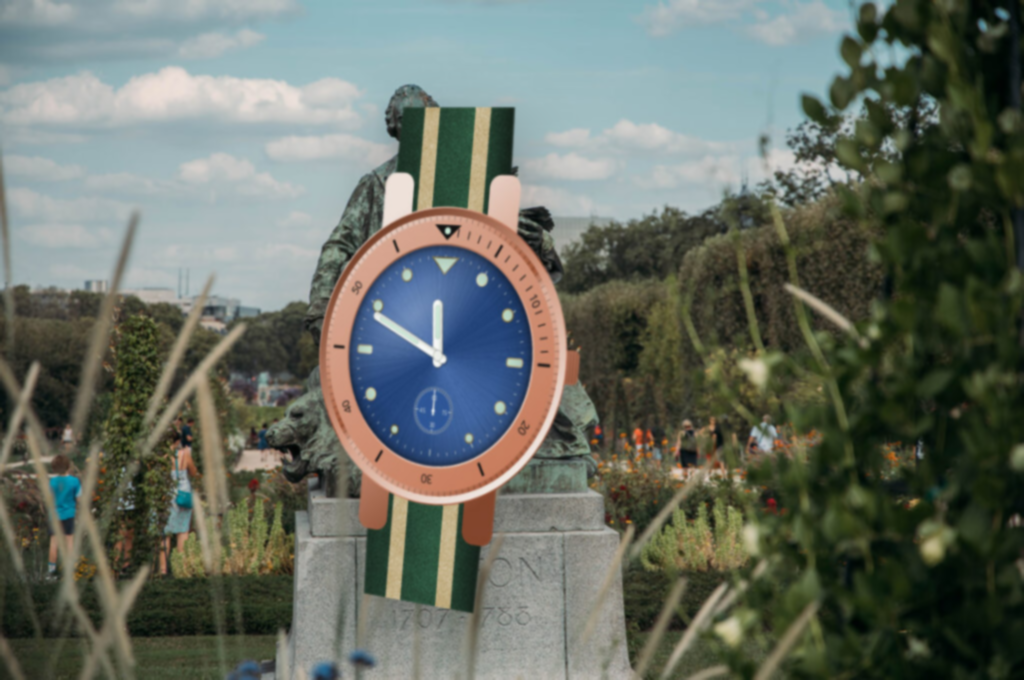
11:49
